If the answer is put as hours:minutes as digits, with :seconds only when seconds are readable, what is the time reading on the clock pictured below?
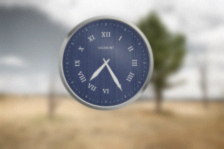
7:25
